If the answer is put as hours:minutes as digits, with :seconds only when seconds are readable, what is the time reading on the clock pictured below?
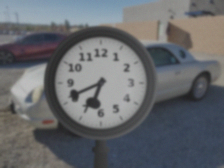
6:41
